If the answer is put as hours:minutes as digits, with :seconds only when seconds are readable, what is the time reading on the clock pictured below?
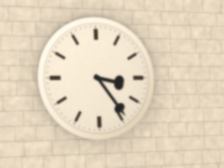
3:24
